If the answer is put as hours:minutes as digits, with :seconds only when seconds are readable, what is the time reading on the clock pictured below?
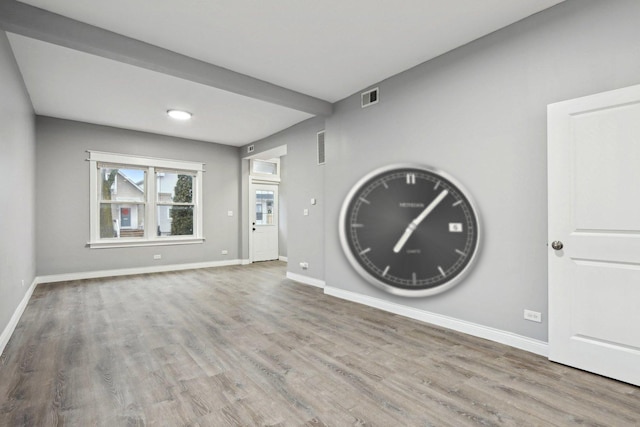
7:07
